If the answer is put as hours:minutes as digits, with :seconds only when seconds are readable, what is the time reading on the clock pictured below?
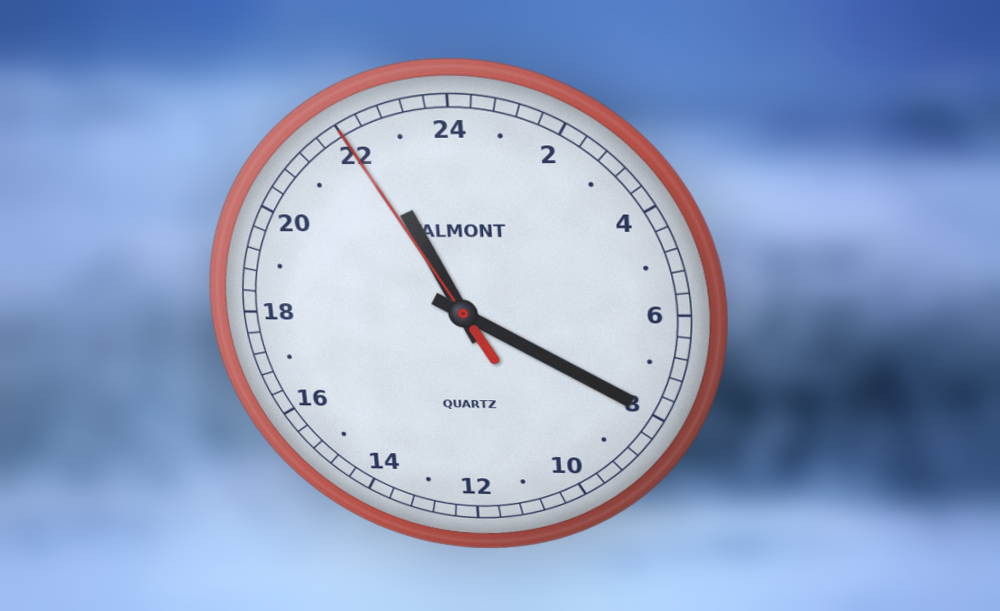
22:19:55
